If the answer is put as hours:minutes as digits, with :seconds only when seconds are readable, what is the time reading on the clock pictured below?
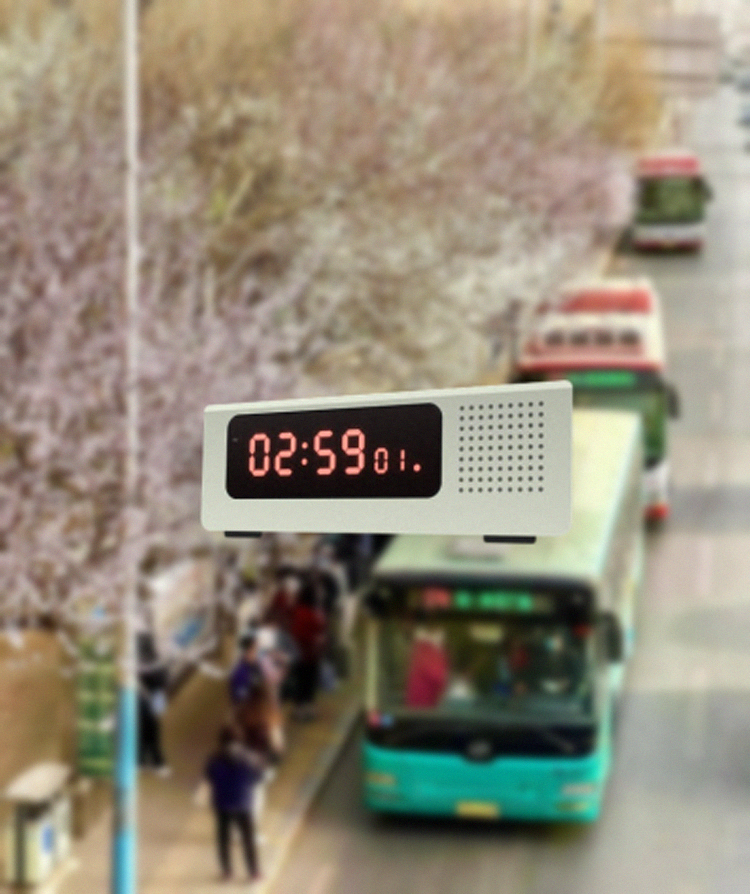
2:59:01
